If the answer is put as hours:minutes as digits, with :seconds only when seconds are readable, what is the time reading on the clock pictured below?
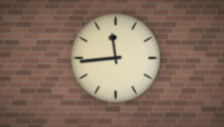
11:44
